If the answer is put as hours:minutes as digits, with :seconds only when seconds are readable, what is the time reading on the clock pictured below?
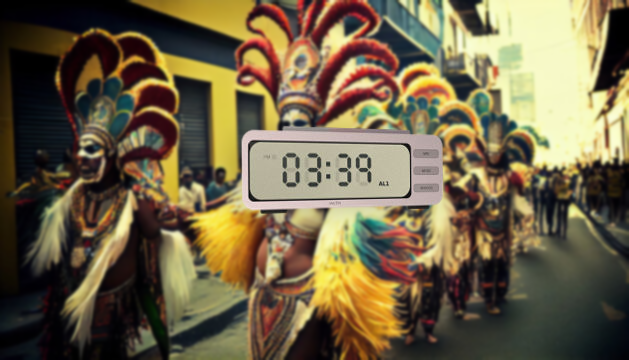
3:39
